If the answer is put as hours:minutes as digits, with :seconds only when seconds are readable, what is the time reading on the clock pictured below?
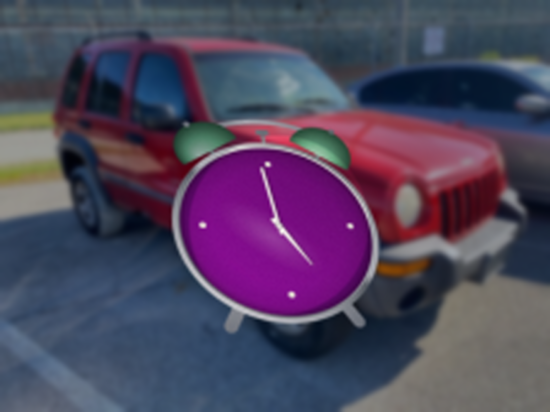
4:59
